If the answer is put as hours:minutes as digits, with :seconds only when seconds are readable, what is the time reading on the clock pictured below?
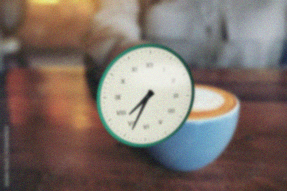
7:34
